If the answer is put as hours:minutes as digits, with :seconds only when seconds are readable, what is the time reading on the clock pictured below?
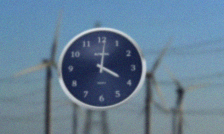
4:01
